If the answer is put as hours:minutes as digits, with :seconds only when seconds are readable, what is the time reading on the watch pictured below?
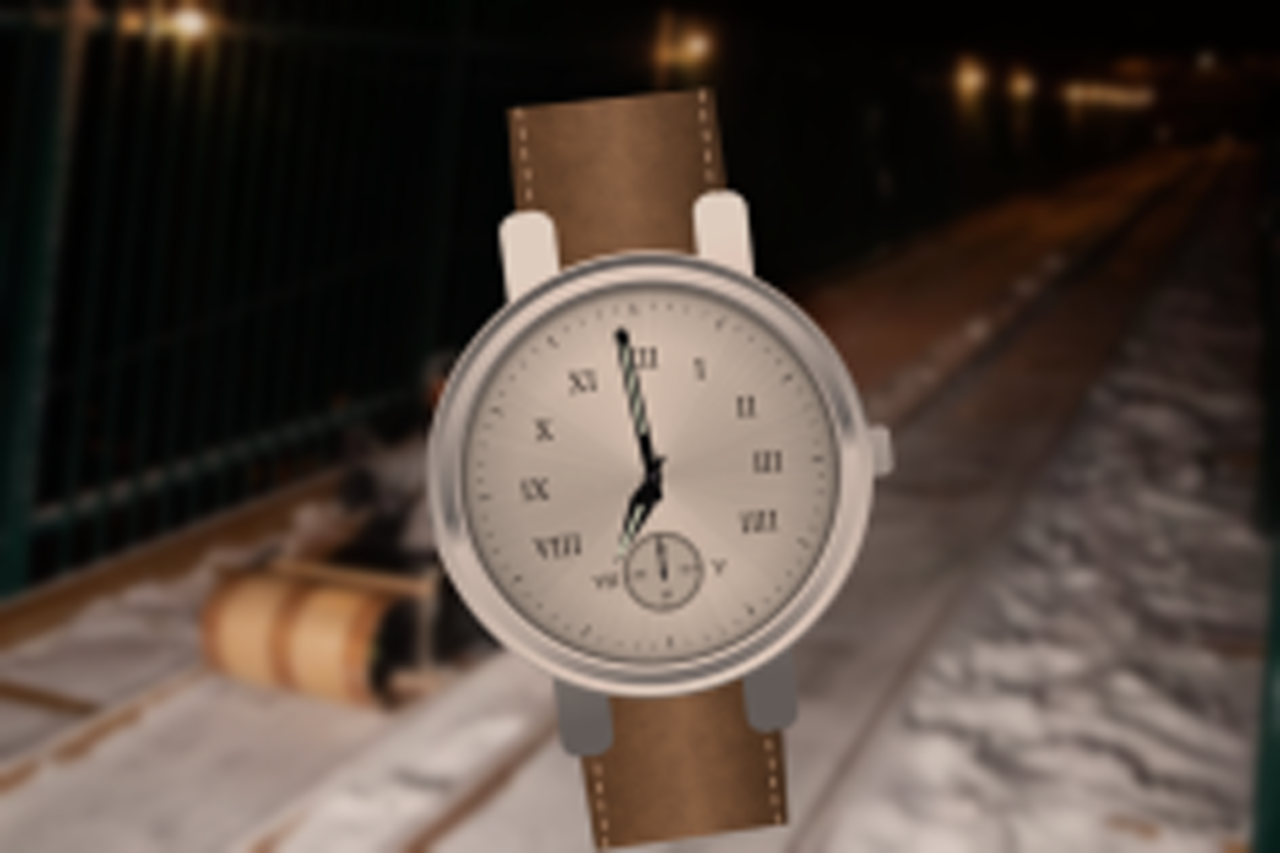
6:59
